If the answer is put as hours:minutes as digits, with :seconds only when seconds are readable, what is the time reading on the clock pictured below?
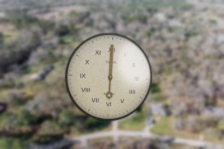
6:00
